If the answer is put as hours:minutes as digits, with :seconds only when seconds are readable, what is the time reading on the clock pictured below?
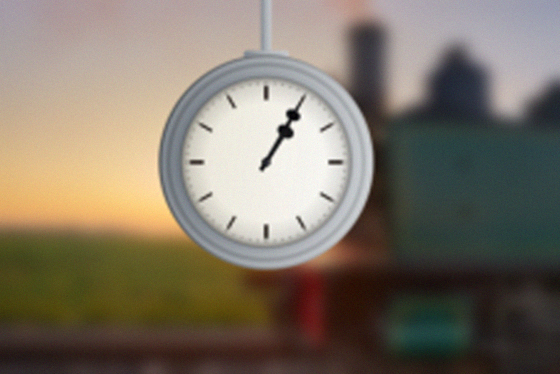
1:05
